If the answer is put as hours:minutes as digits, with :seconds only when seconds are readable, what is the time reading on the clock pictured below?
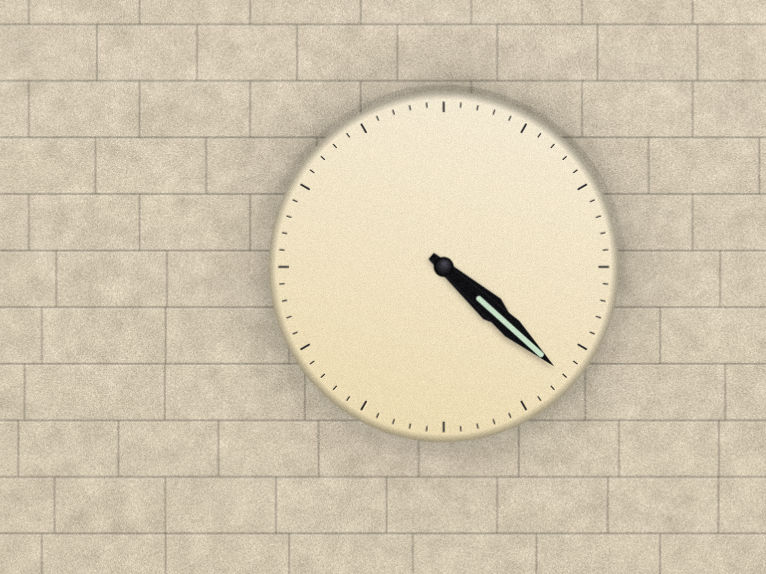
4:22
